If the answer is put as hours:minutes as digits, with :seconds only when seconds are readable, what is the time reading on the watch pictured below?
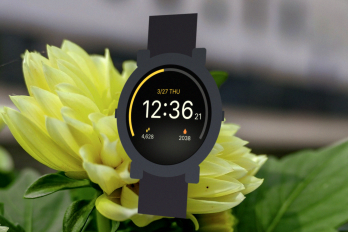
12:36:21
